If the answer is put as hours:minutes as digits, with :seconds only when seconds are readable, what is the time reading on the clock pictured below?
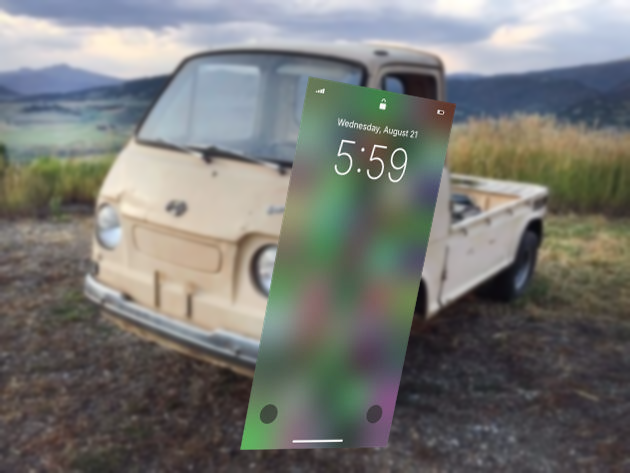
5:59
